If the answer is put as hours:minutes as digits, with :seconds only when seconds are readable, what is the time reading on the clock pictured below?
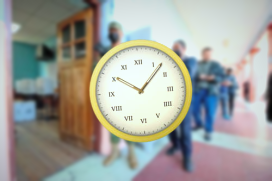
10:07
